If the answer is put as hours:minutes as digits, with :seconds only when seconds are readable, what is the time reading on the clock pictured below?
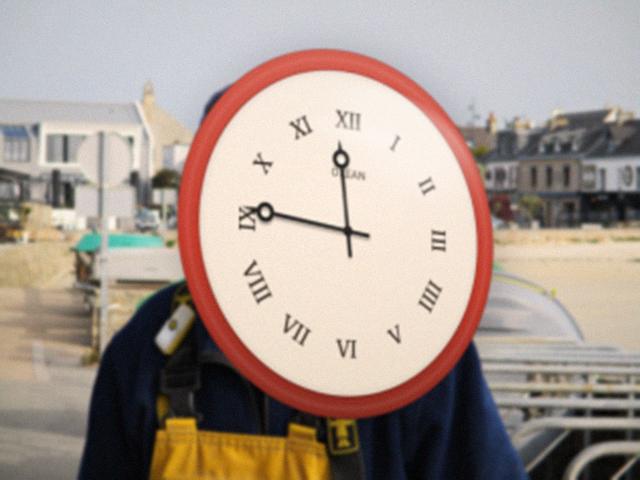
11:46
